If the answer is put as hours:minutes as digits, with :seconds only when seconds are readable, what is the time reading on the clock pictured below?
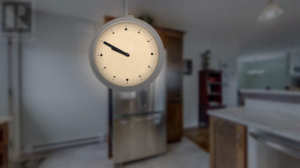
9:50
